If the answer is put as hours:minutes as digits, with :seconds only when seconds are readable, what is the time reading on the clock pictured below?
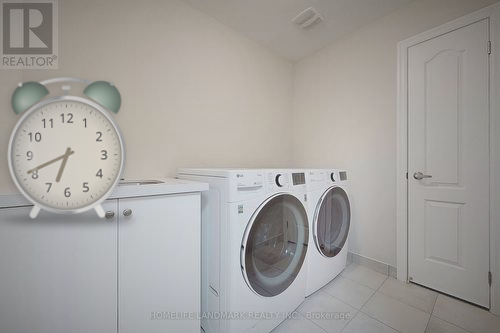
6:41
